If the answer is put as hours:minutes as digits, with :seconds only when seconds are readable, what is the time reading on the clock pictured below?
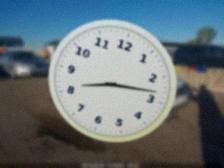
8:13
